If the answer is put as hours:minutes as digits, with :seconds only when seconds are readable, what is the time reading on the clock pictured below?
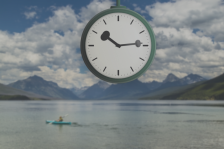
10:14
